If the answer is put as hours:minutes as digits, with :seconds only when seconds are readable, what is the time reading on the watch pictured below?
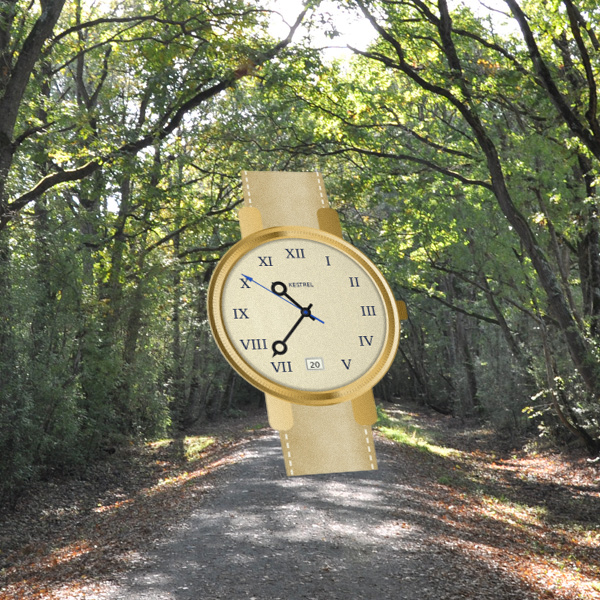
10:36:51
